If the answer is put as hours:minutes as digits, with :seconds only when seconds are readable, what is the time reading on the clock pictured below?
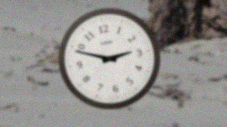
2:49
